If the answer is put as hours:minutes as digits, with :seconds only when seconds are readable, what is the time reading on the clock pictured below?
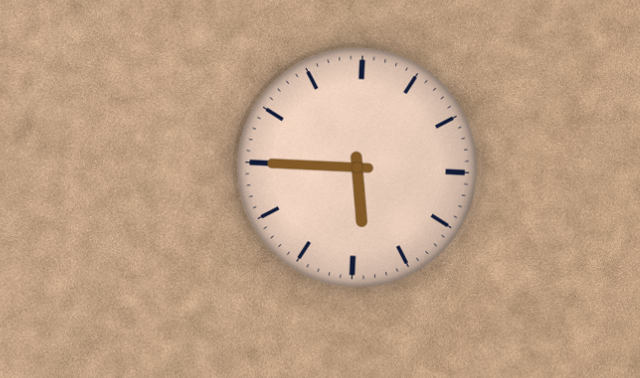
5:45
